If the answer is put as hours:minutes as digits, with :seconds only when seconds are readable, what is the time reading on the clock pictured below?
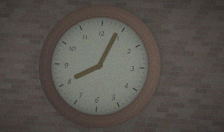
8:04
